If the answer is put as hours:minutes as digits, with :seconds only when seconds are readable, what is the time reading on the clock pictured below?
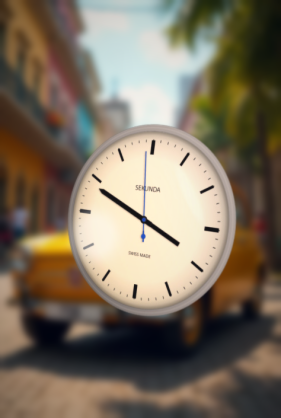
3:48:59
